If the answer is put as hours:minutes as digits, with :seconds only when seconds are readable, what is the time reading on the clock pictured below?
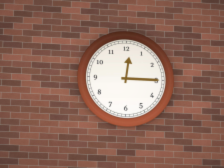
12:15
